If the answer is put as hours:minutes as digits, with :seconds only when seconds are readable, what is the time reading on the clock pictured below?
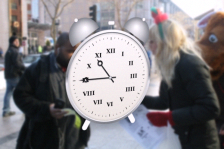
10:45
